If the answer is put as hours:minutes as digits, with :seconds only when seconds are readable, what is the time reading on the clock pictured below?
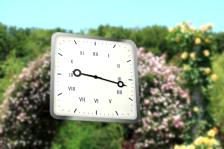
9:17
